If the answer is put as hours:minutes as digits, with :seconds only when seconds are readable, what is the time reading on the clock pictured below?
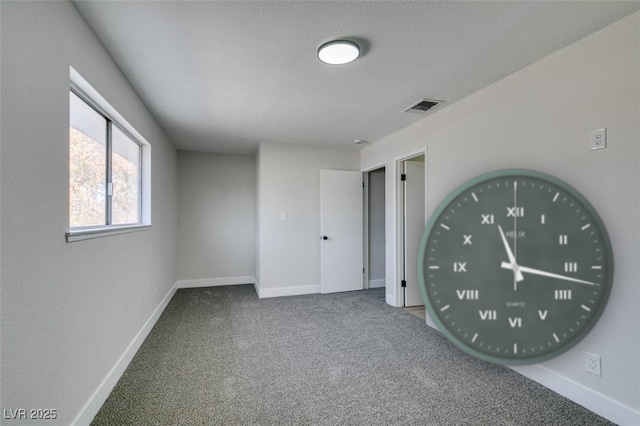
11:17:00
